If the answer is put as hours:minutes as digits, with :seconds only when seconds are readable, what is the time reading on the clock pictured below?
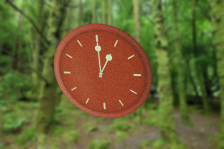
1:00
